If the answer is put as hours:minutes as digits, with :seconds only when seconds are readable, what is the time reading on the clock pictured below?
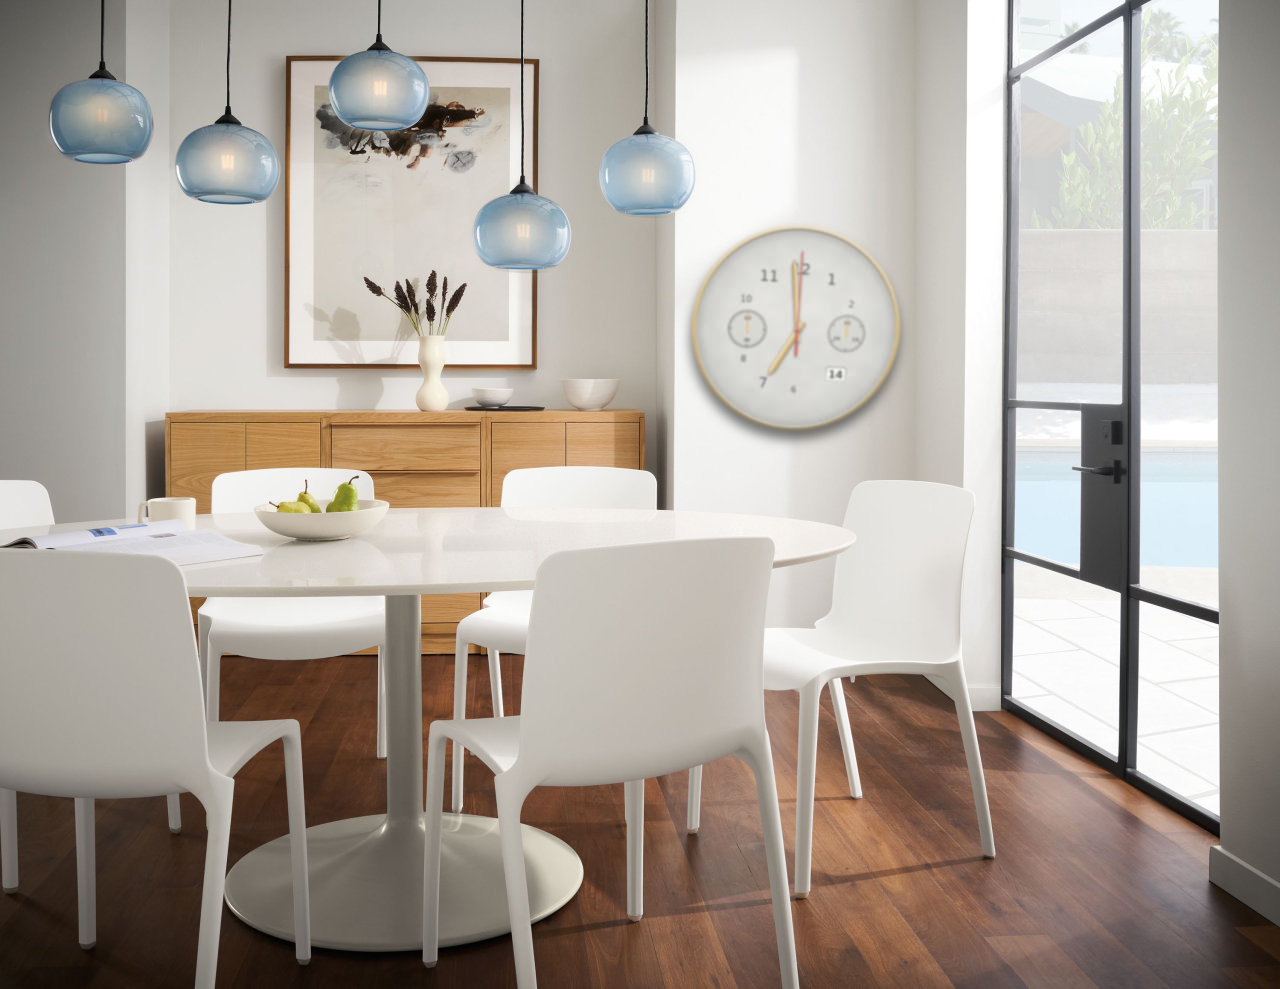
6:59
